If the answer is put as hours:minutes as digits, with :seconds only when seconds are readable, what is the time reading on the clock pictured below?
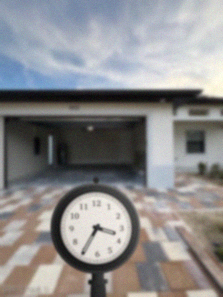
3:35
